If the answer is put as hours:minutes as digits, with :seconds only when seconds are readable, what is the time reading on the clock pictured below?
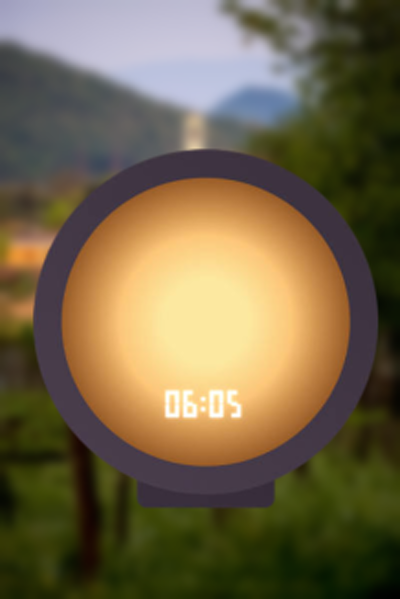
6:05
